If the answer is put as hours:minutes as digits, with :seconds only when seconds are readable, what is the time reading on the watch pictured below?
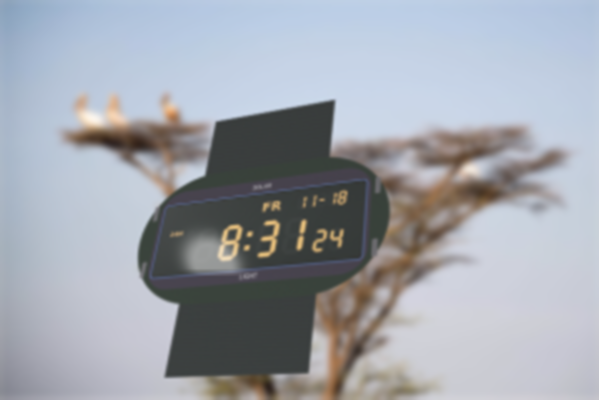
8:31:24
